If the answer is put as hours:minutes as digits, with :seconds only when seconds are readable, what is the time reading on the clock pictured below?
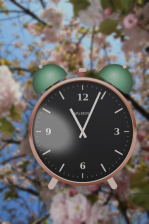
11:04
